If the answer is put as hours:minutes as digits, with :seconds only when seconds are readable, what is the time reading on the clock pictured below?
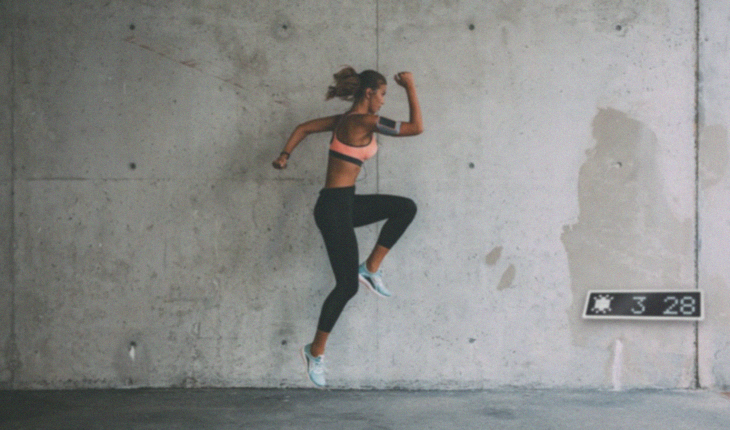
3:28
